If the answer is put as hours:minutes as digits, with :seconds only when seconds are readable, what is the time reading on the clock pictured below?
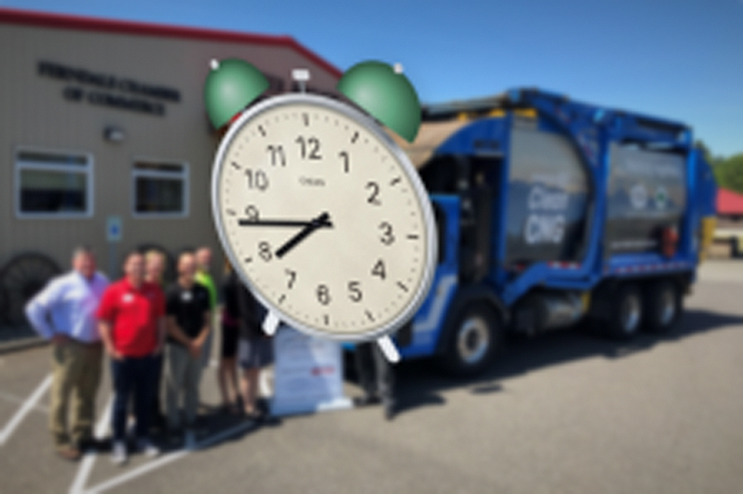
7:44
